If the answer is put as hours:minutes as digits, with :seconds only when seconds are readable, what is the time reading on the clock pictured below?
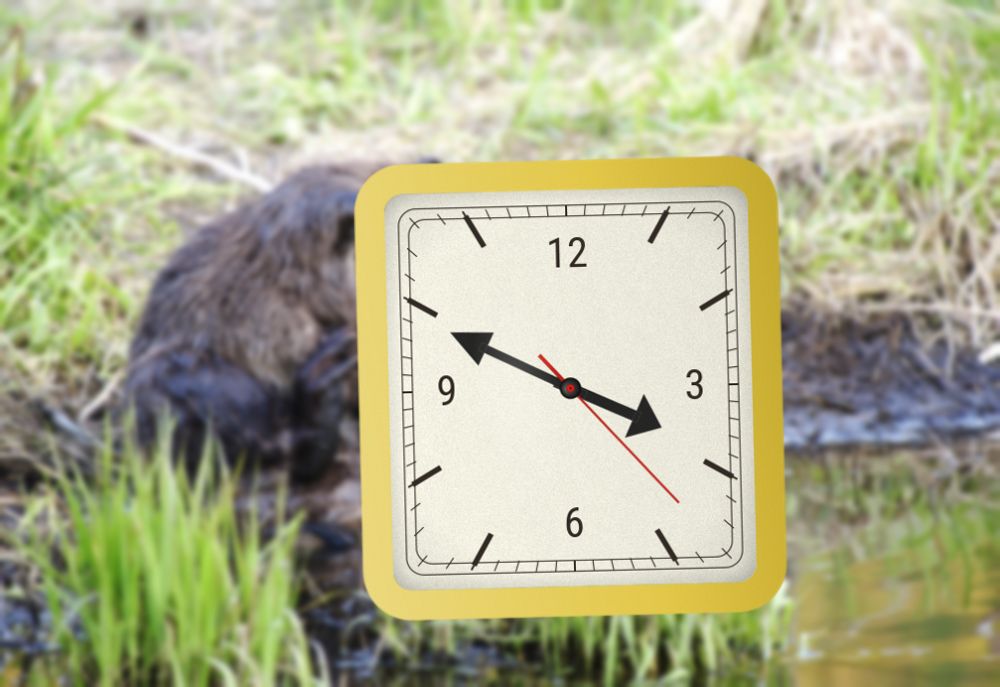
3:49:23
